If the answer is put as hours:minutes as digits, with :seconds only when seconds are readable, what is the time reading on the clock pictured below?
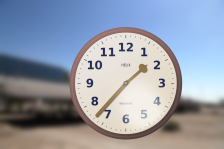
1:37
